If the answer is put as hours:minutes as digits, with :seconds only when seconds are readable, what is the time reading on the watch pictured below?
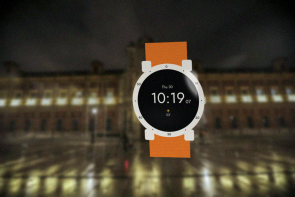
10:19
